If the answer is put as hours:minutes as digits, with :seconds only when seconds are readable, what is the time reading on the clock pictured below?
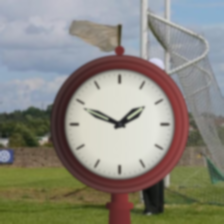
1:49
